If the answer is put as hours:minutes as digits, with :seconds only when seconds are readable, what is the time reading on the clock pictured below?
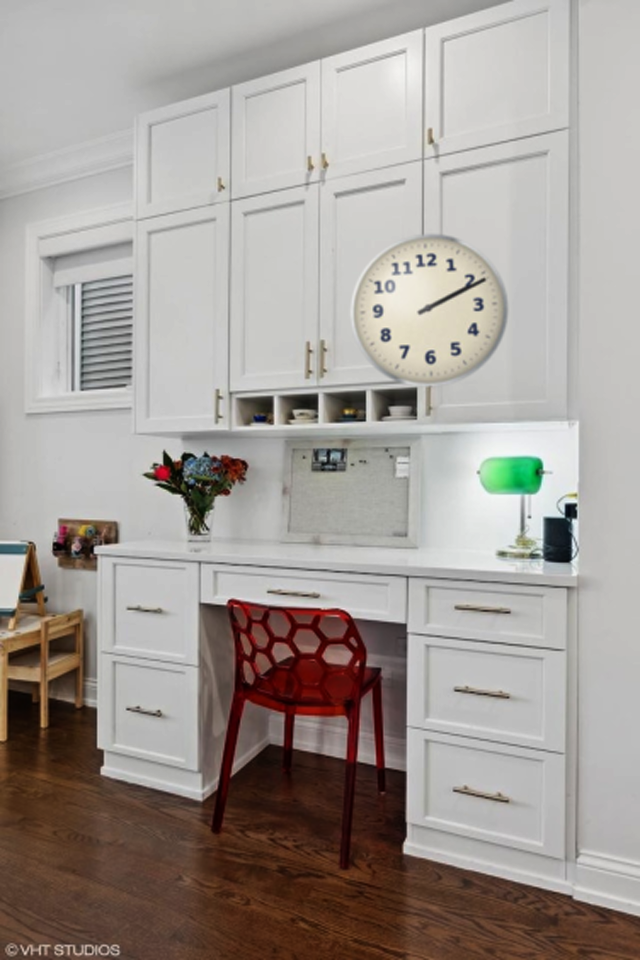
2:11
